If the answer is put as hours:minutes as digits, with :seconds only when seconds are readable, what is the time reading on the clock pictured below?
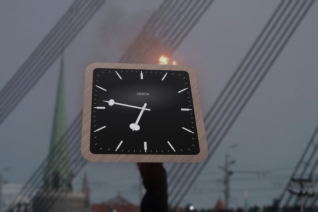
6:47
